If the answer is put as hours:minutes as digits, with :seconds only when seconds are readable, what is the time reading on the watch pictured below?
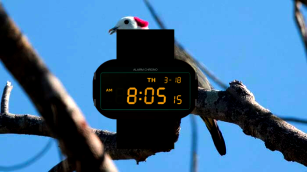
8:05:15
